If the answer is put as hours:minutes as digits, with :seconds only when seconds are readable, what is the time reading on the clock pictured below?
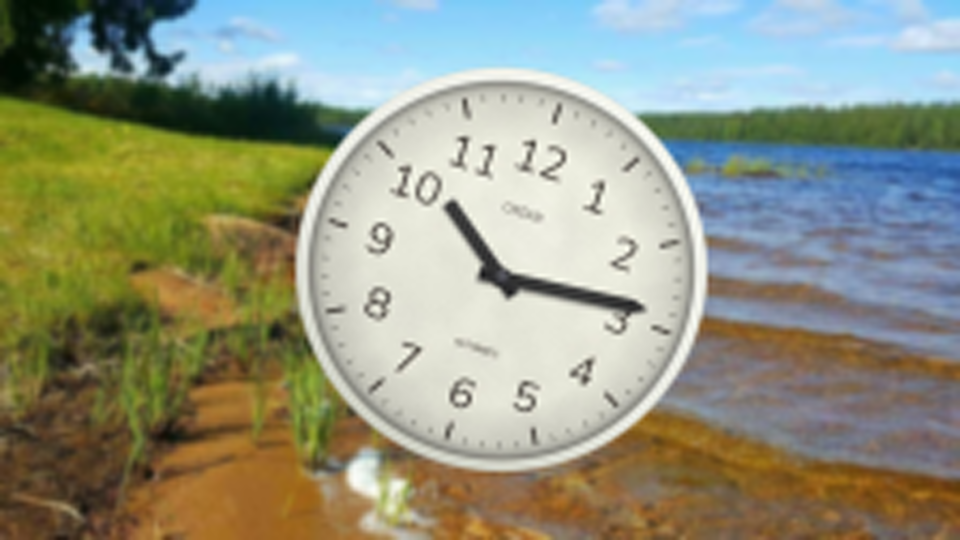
10:14
